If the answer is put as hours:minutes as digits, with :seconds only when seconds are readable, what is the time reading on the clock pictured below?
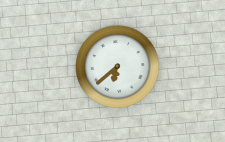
6:39
